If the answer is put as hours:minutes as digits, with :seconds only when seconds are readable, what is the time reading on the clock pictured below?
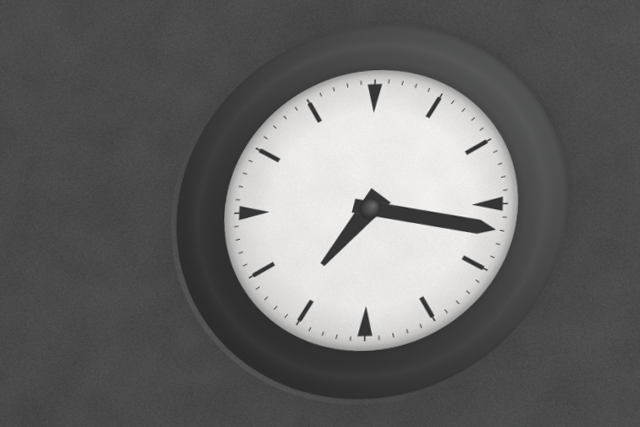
7:17
